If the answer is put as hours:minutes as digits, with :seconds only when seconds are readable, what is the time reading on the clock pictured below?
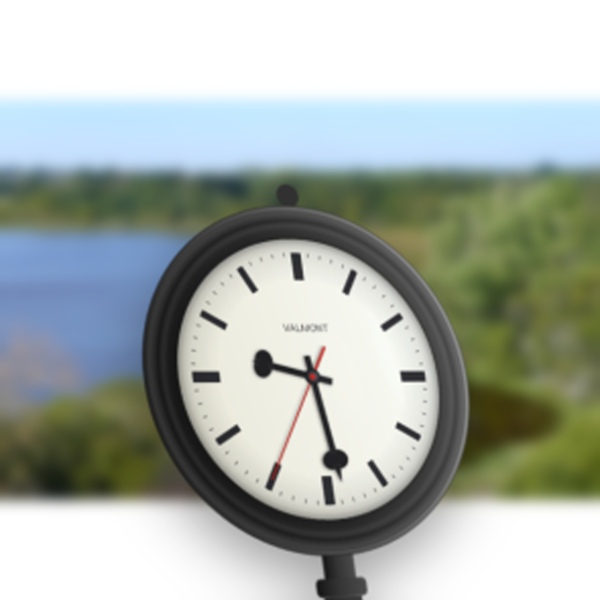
9:28:35
